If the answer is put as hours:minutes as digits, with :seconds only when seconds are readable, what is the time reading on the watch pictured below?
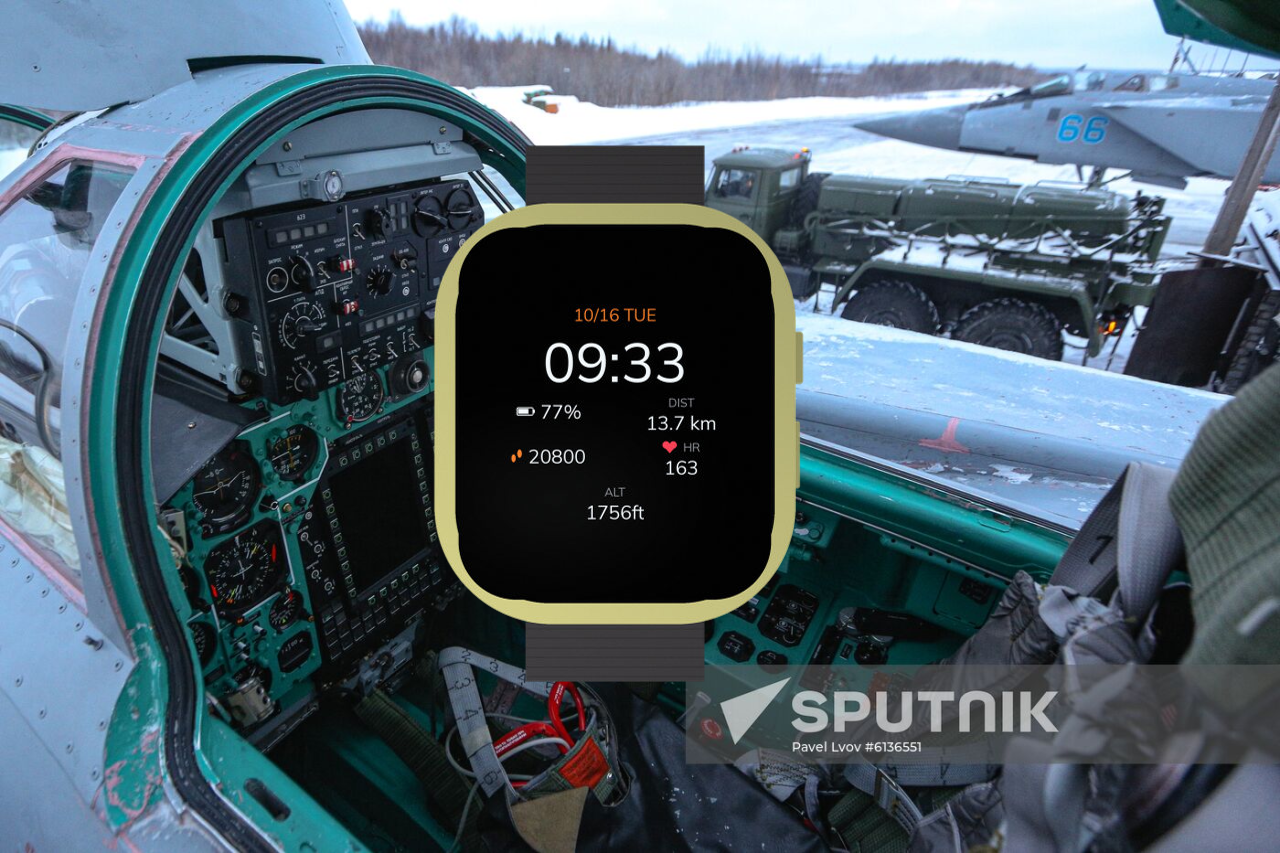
9:33
